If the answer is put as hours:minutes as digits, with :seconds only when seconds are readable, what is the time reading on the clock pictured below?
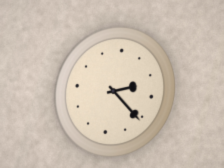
2:21
